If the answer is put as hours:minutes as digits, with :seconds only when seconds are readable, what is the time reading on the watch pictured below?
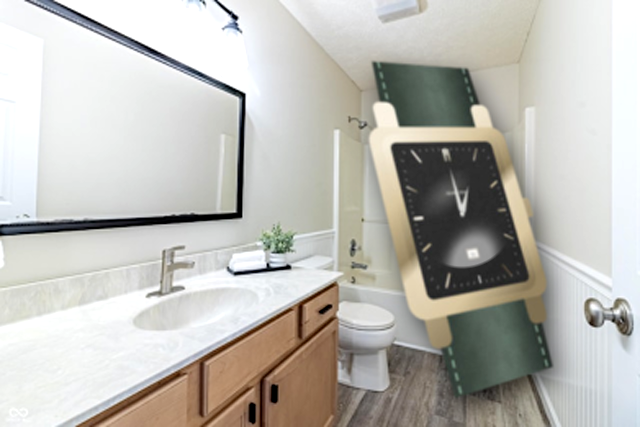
1:00
